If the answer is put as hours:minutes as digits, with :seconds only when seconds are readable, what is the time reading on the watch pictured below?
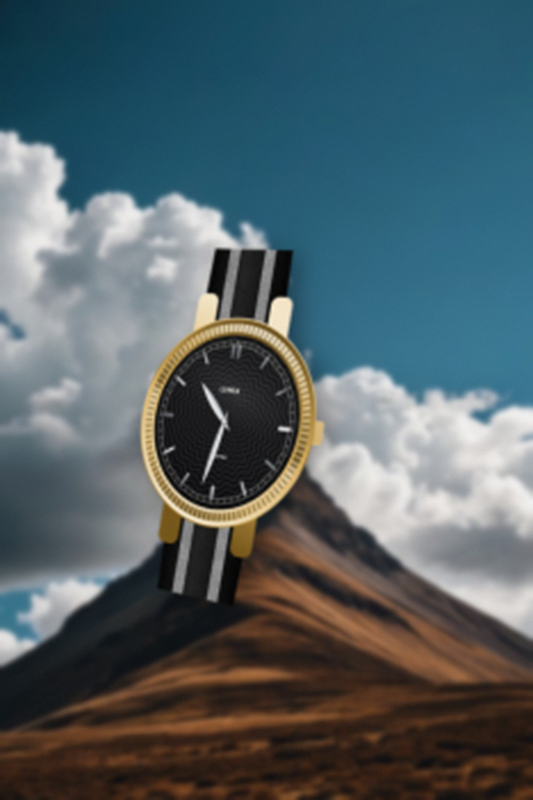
10:32
